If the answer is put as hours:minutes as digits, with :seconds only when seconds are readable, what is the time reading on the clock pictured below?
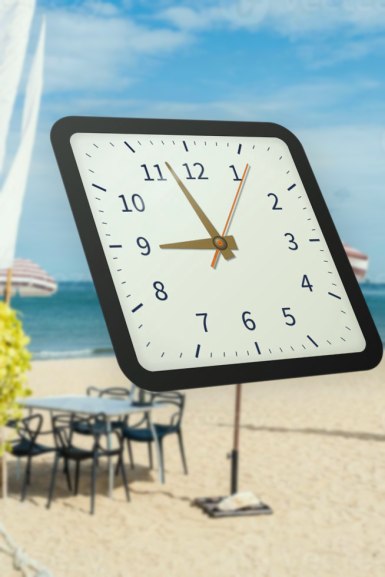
8:57:06
